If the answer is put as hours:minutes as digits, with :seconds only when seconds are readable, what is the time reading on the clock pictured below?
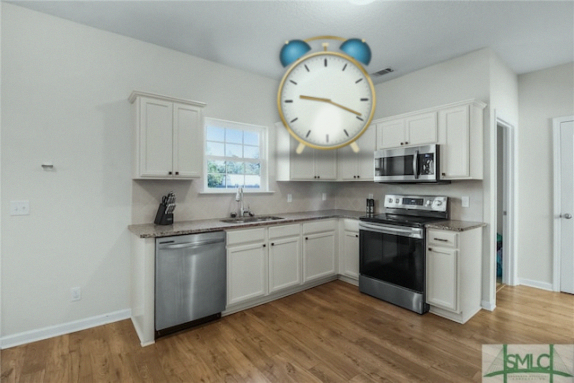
9:19
